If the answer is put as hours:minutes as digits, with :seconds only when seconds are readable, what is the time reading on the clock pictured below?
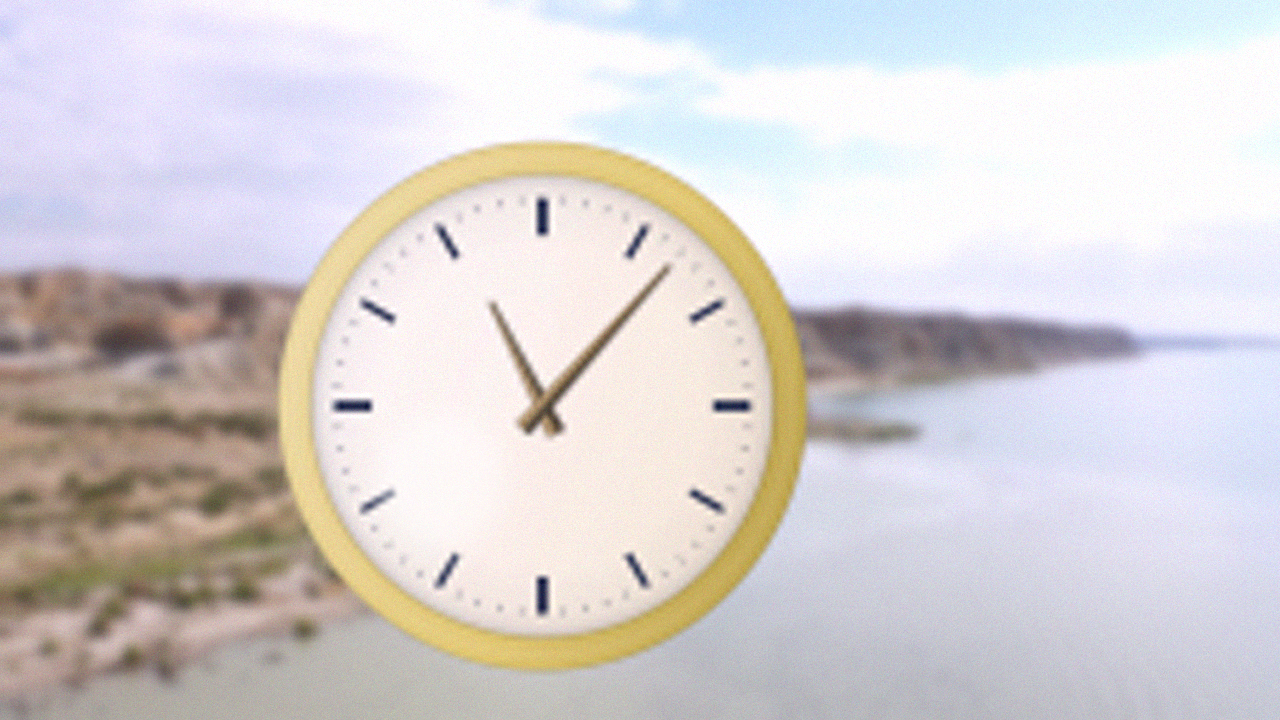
11:07
